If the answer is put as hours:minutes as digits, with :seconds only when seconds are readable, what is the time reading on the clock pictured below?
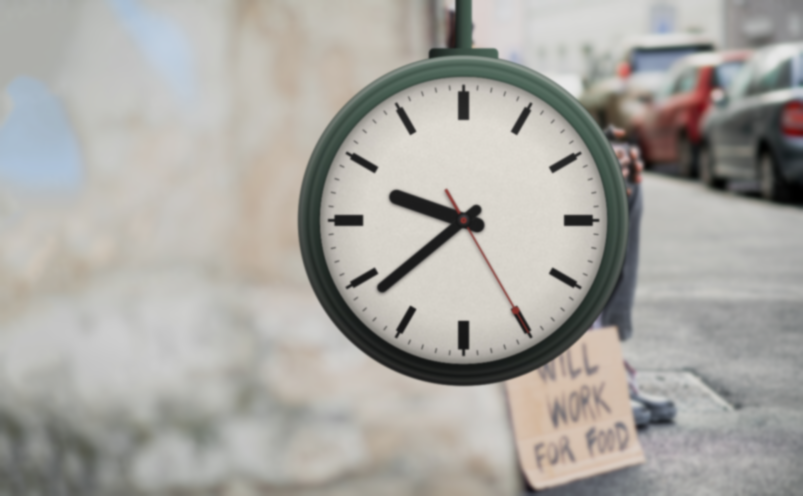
9:38:25
